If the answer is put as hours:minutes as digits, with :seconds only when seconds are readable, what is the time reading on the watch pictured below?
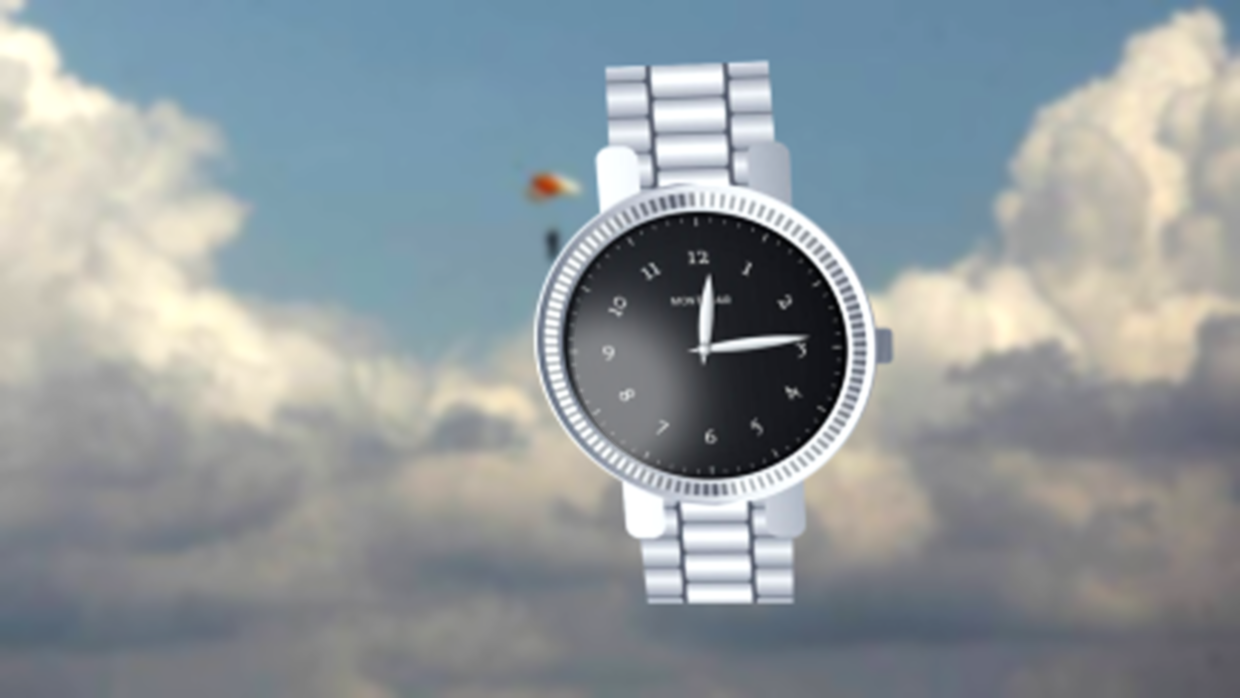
12:14
